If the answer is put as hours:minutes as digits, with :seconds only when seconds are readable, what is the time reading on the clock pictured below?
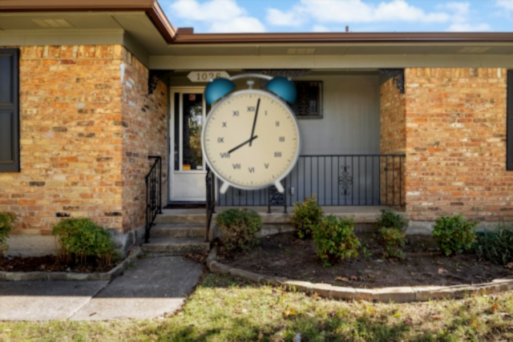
8:02
